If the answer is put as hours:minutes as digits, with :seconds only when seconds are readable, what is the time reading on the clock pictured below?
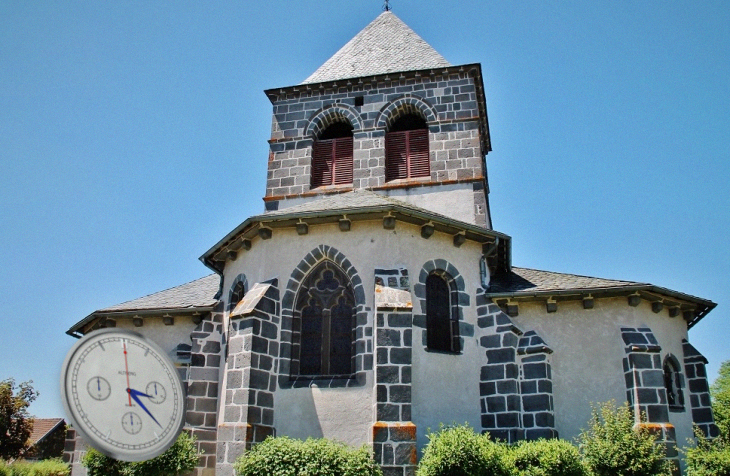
3:23
